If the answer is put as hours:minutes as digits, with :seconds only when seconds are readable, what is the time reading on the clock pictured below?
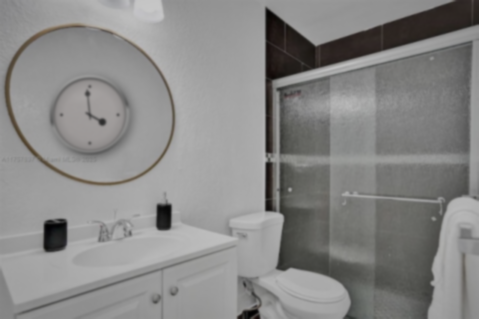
3:59
